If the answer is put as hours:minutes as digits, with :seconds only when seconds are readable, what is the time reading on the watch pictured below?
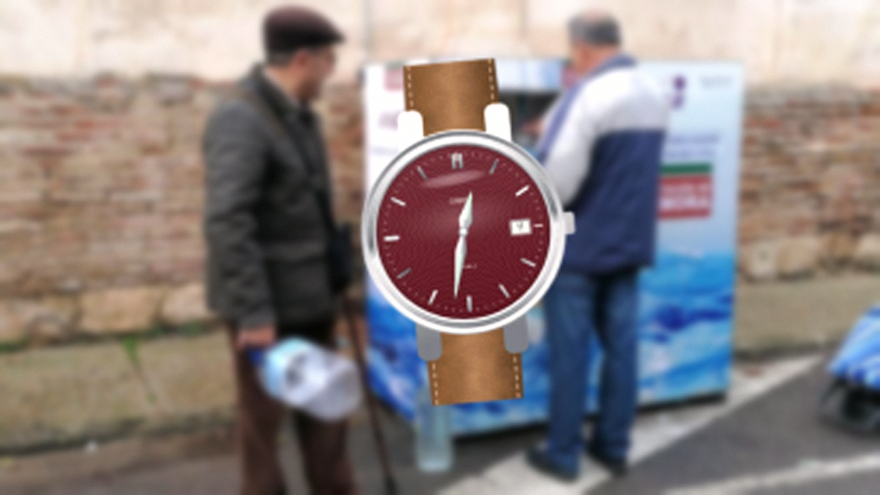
12:32
